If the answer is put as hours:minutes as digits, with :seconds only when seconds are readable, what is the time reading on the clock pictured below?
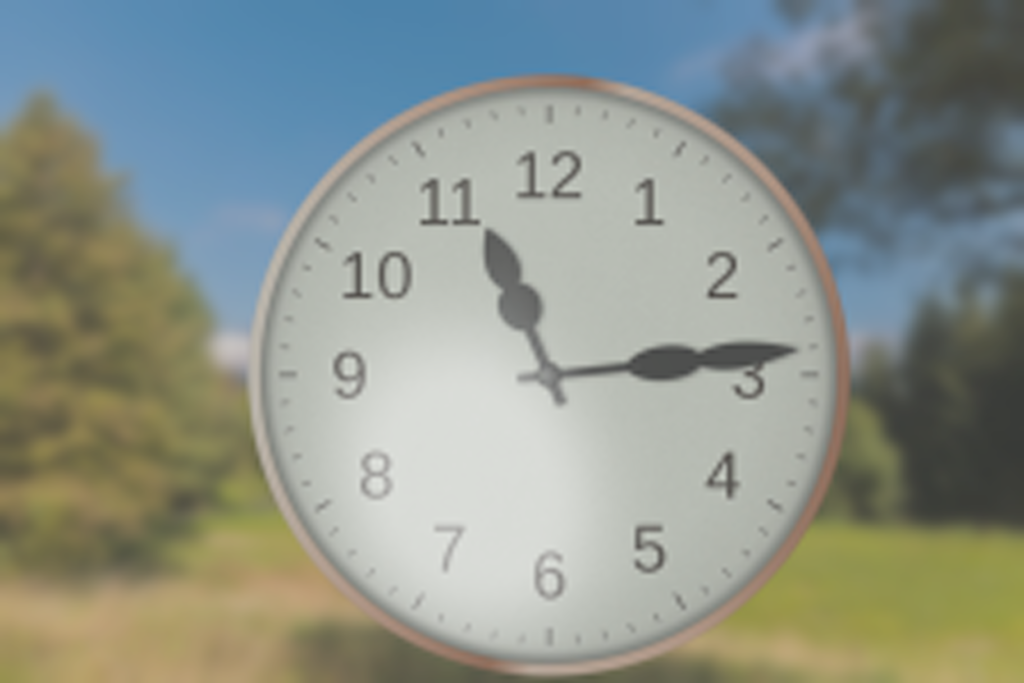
11:14
